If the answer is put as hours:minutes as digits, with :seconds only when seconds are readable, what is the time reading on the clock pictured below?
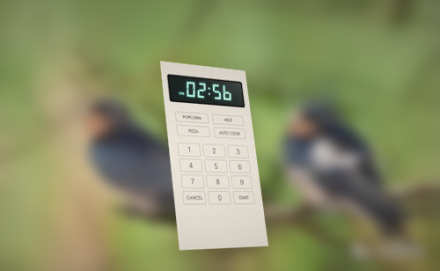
2:56
